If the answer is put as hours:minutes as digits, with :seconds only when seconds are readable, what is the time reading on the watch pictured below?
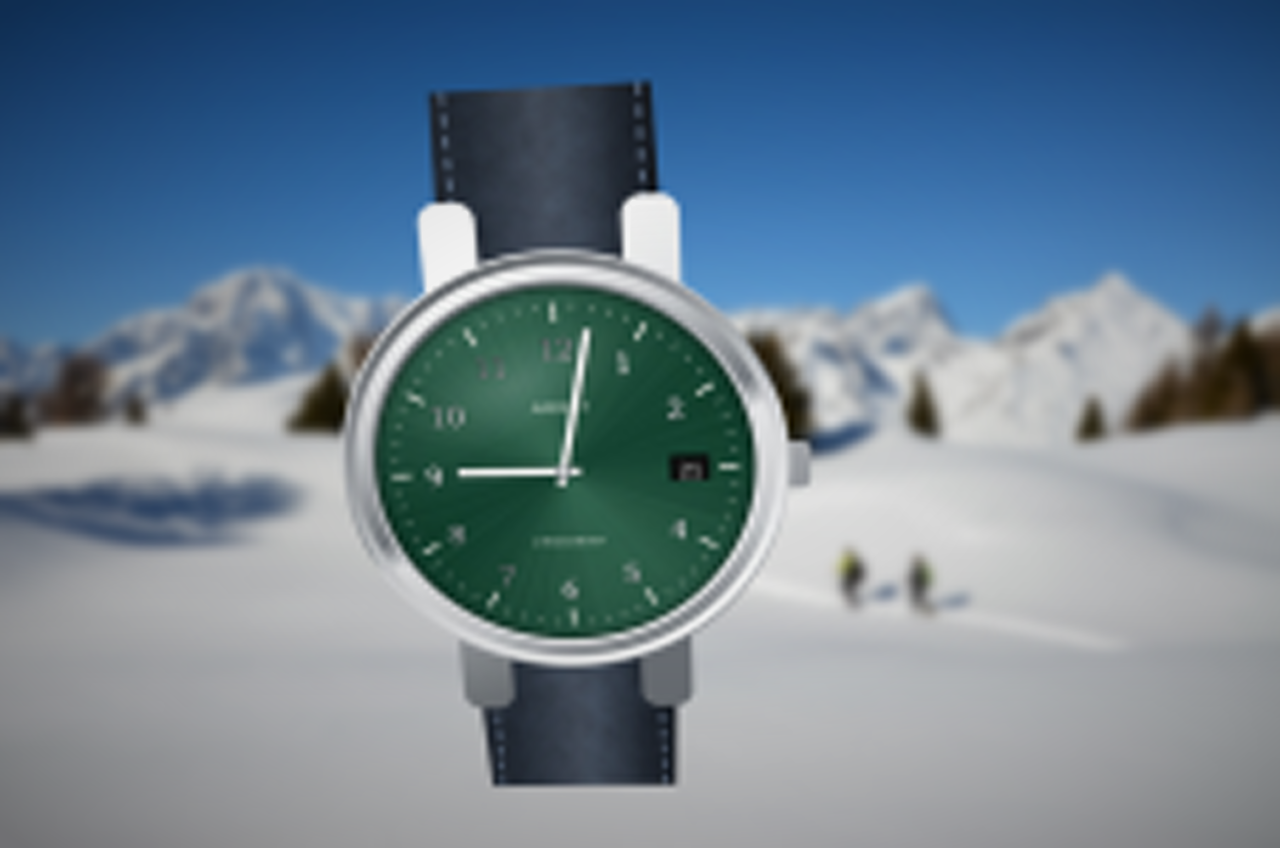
9:02
